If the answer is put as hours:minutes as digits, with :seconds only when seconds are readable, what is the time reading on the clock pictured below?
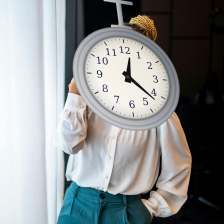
12:22
